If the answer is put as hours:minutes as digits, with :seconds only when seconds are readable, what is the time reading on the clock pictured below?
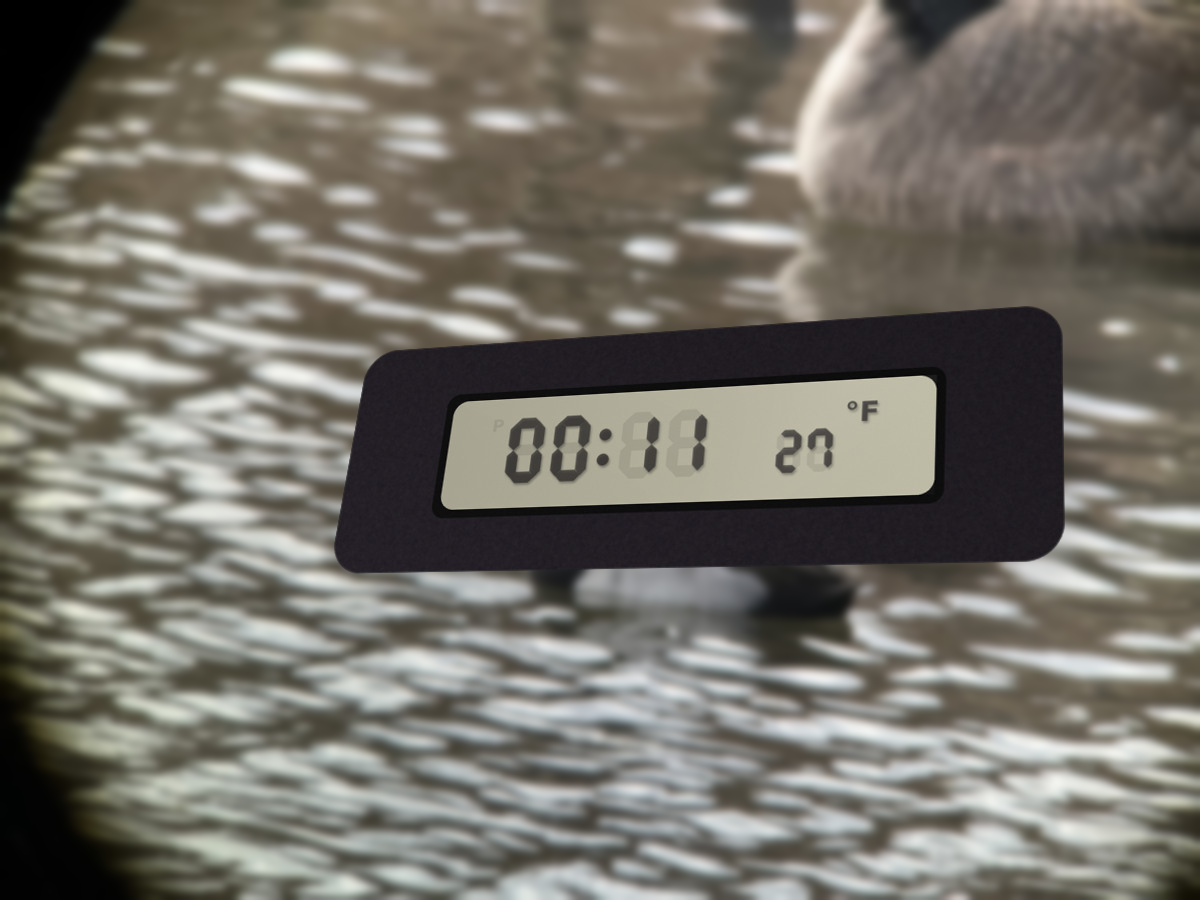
0:11
